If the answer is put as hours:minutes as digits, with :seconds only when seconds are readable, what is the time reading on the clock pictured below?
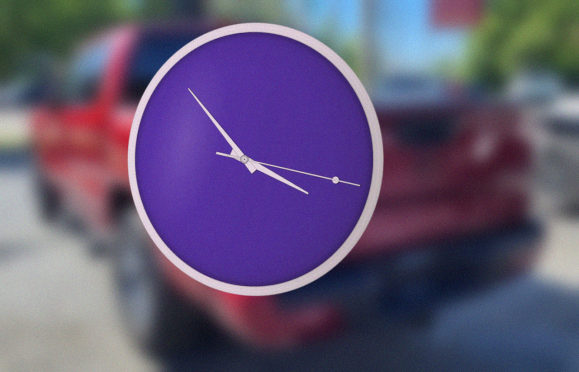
3:53:17
